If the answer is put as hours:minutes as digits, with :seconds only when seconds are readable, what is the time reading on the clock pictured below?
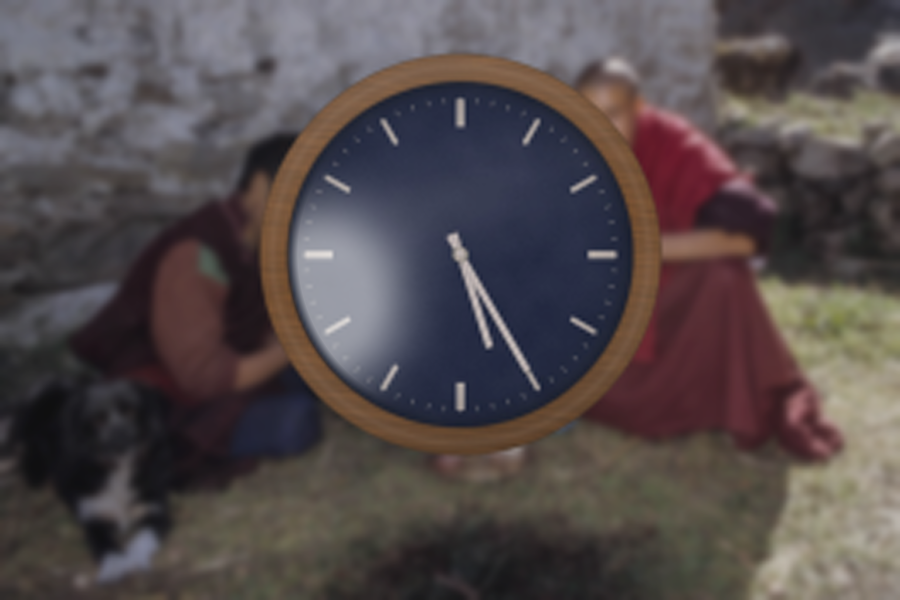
5:25
